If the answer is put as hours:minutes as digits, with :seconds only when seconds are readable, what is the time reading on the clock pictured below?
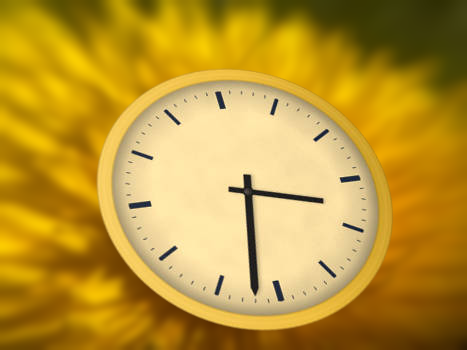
3:32
